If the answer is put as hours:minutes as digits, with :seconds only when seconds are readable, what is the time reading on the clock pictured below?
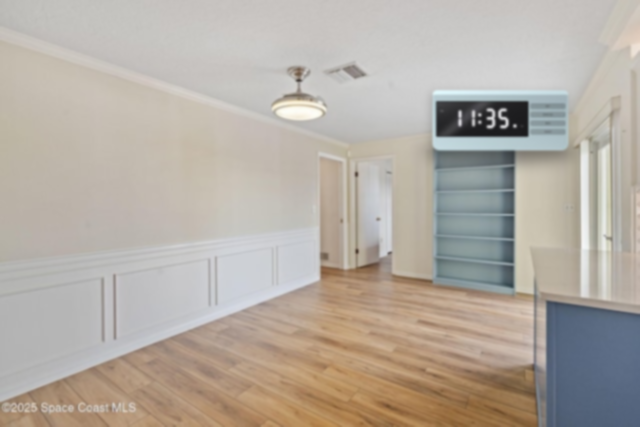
11:35
